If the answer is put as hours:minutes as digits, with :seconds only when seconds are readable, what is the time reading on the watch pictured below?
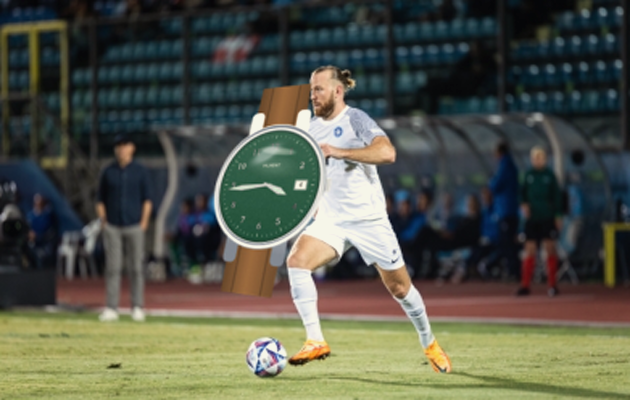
3:44
